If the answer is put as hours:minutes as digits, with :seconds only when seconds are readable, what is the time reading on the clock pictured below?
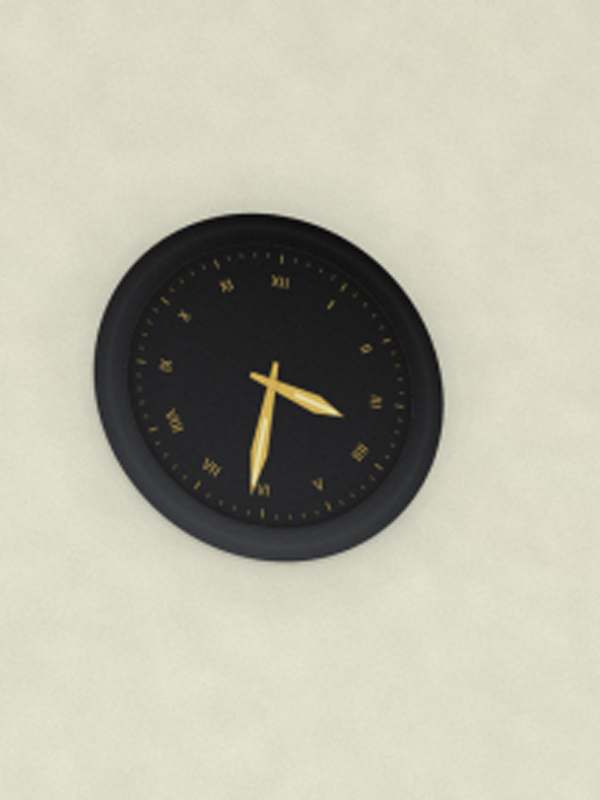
3:31
